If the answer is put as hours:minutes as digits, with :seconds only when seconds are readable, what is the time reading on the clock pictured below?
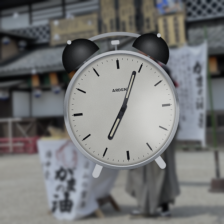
7:04
